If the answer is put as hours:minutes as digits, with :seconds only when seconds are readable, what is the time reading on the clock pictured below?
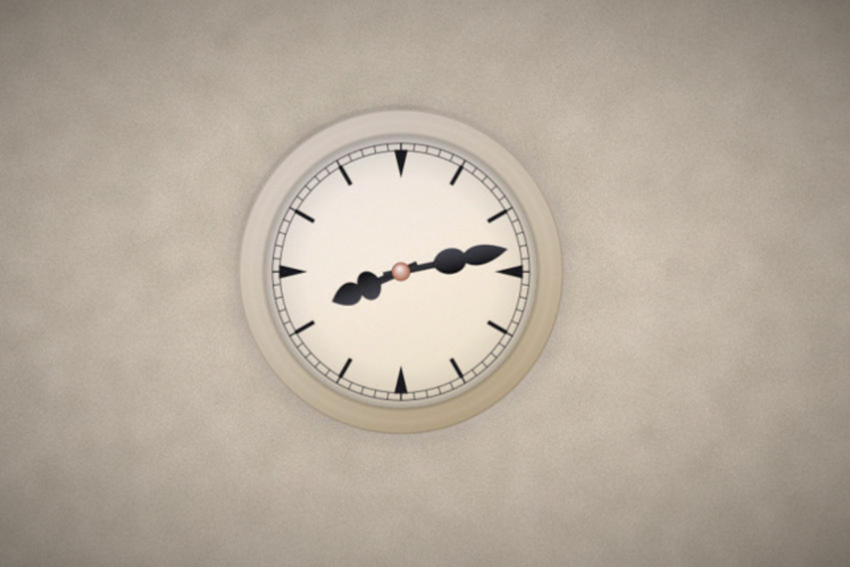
8:13
